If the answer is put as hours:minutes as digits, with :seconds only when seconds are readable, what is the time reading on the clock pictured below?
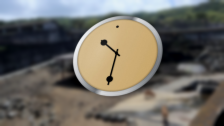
10:32
